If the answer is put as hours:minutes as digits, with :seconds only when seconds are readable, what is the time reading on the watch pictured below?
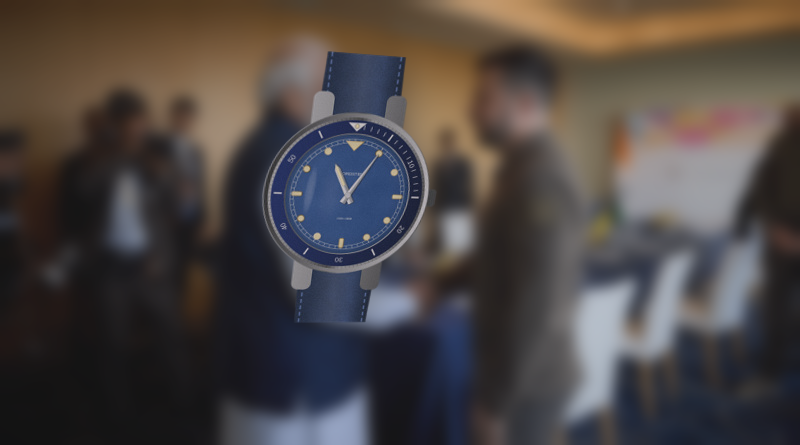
11:05
